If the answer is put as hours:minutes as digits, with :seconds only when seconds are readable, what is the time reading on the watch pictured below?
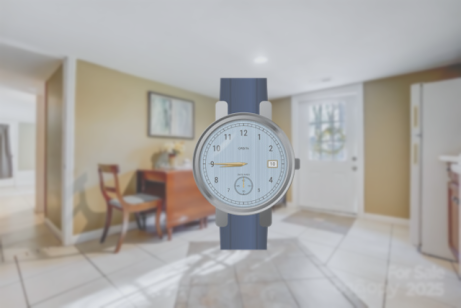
8:45
